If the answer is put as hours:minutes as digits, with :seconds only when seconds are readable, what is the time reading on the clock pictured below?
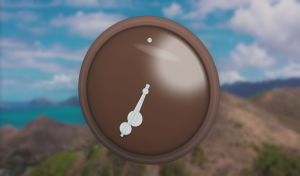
6:34
